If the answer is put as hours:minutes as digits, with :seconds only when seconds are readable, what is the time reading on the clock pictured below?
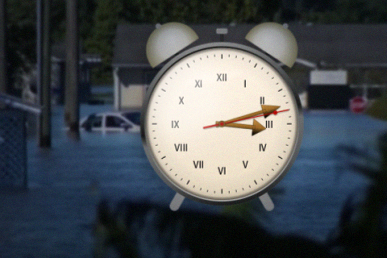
3:12:13
